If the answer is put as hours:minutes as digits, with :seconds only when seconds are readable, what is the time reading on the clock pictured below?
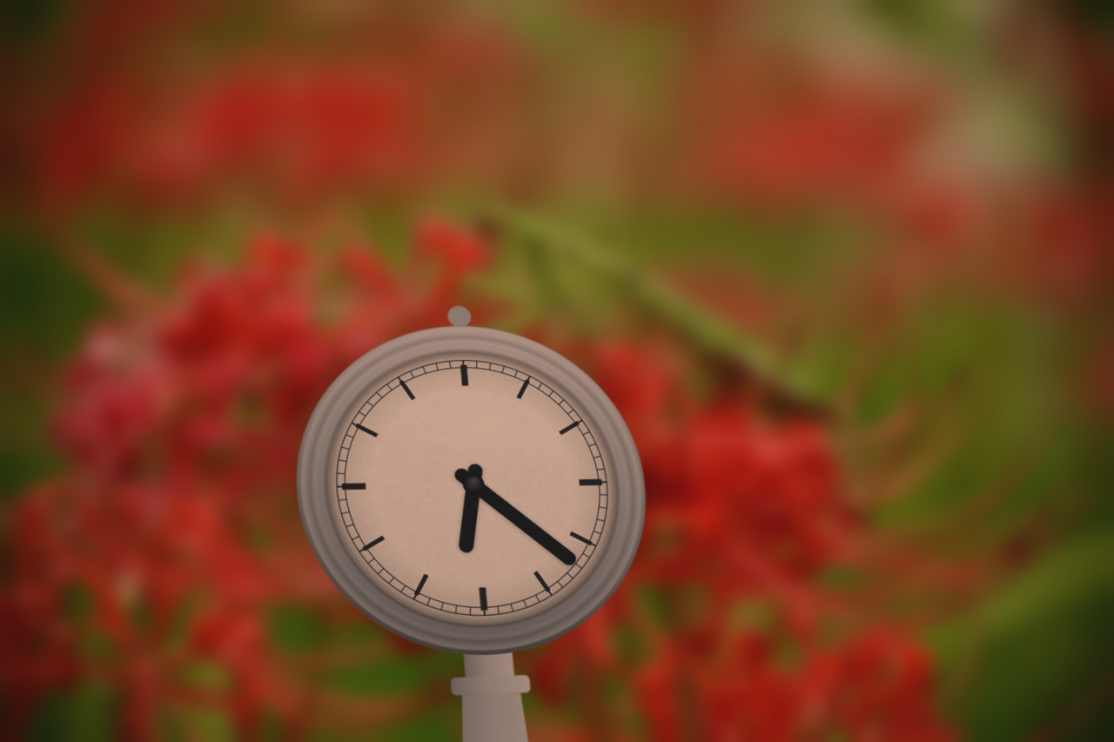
6:22
